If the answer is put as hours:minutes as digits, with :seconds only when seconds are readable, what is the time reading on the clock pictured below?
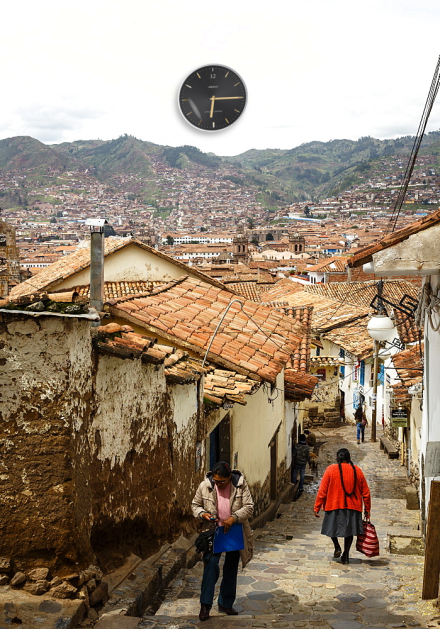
6:15
